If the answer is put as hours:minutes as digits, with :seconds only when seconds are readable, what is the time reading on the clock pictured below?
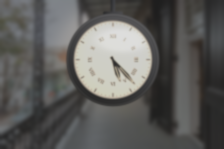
5:23
